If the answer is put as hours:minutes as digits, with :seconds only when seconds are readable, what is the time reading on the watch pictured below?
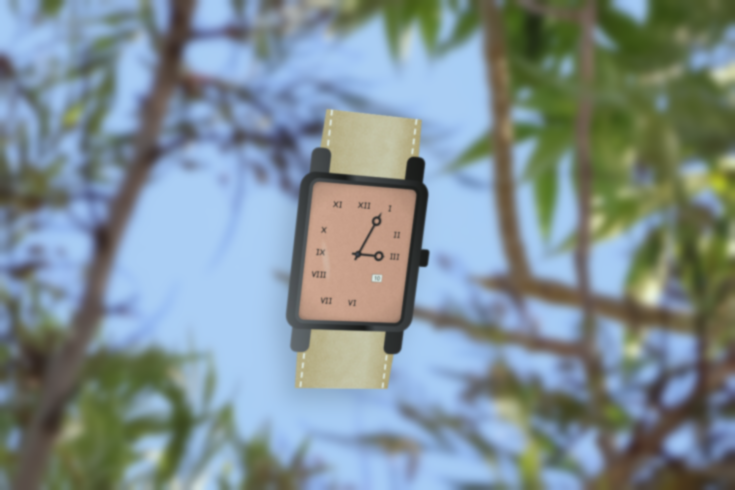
3:04
